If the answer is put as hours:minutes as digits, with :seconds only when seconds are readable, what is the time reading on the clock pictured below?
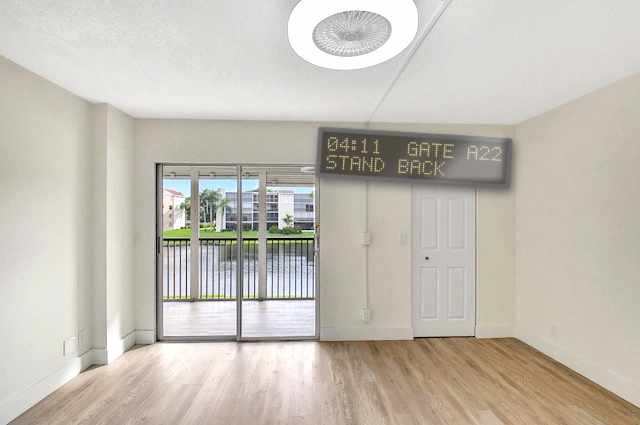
4:11
